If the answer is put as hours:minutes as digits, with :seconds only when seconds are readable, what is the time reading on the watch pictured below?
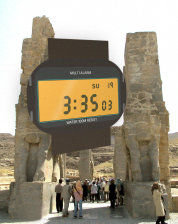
3:35:03
